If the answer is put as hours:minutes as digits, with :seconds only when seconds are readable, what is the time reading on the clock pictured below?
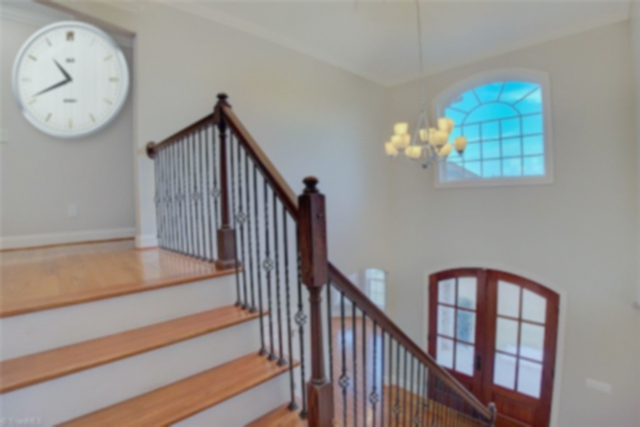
10:41
